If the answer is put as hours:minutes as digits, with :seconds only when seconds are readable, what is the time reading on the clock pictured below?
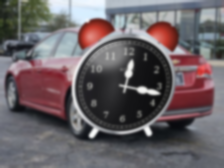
12:17
